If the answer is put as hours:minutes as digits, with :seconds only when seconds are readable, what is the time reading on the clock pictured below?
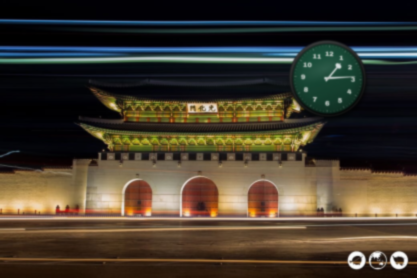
1:14
